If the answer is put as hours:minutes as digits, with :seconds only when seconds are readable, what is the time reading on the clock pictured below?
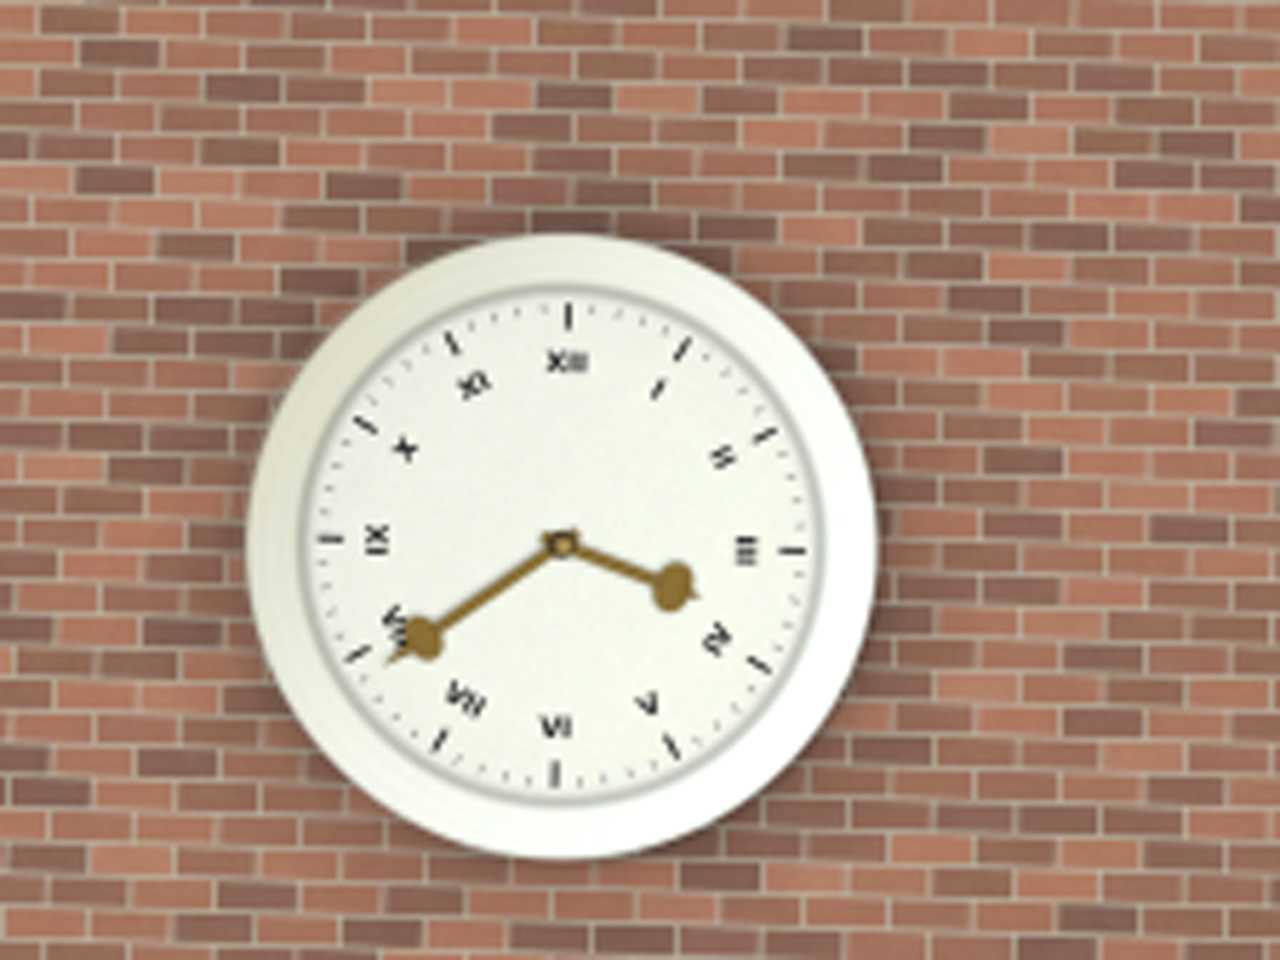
3:39
